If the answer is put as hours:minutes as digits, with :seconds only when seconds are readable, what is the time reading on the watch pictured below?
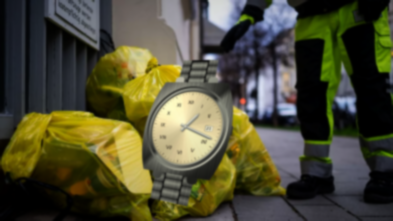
1:18
